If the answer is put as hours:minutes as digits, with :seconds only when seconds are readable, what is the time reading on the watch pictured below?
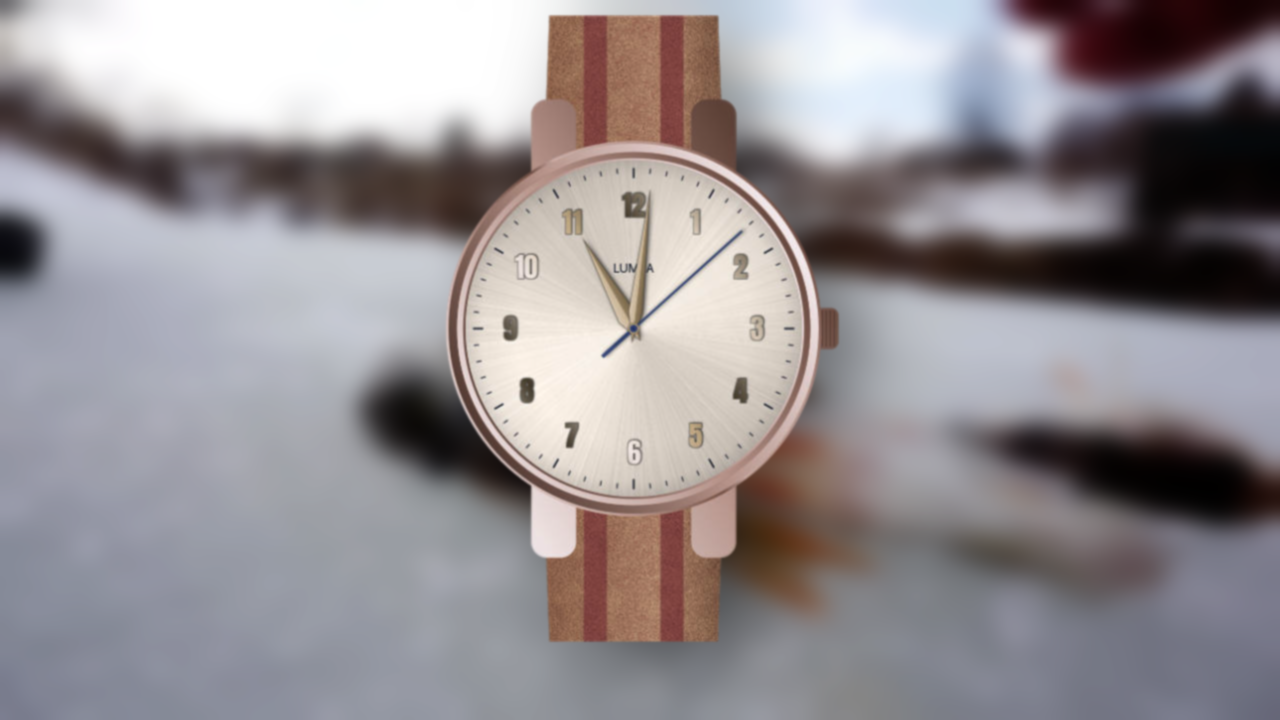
11:01:08
